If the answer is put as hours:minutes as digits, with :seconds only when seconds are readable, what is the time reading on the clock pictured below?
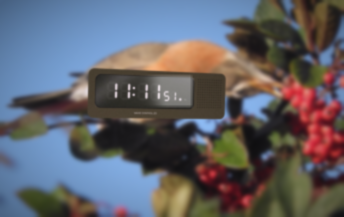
11:11
